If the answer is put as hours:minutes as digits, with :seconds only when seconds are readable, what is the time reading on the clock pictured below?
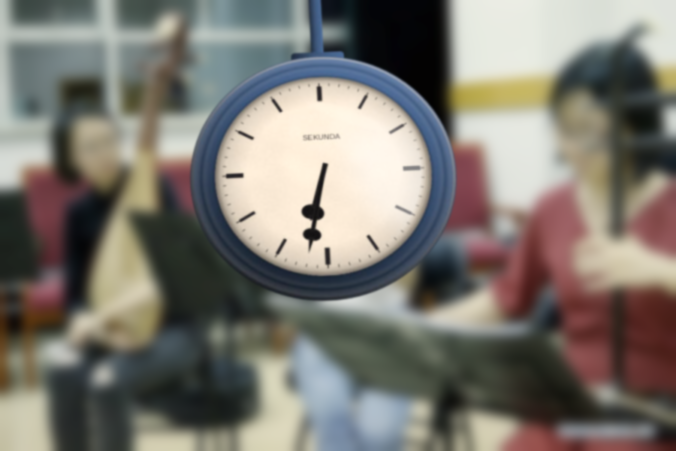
6:32
